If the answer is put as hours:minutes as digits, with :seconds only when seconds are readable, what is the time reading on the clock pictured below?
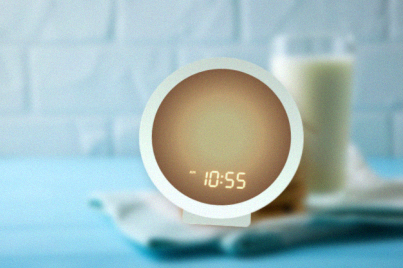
10:55
